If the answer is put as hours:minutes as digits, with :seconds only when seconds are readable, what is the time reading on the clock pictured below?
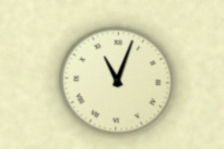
11:03
